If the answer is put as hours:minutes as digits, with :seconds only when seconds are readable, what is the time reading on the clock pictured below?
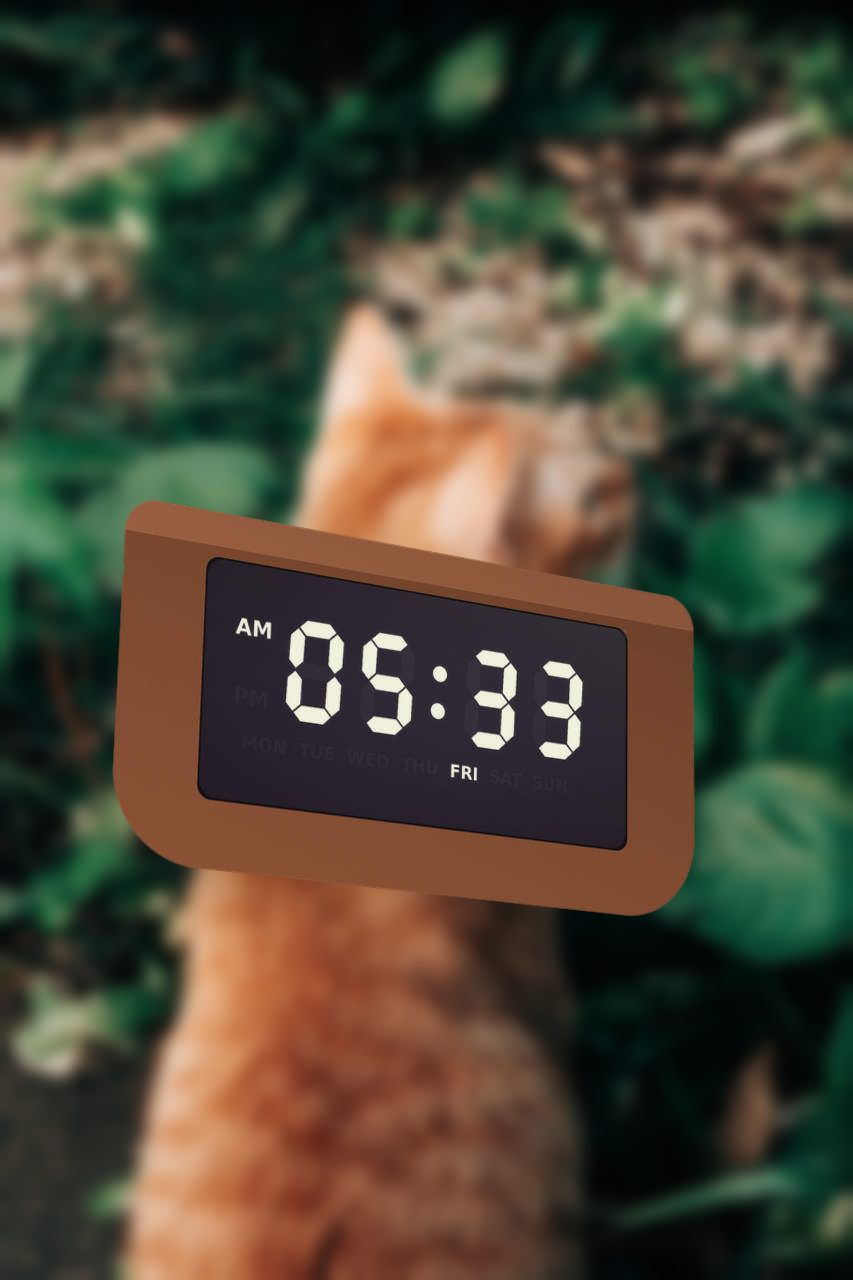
5:33
